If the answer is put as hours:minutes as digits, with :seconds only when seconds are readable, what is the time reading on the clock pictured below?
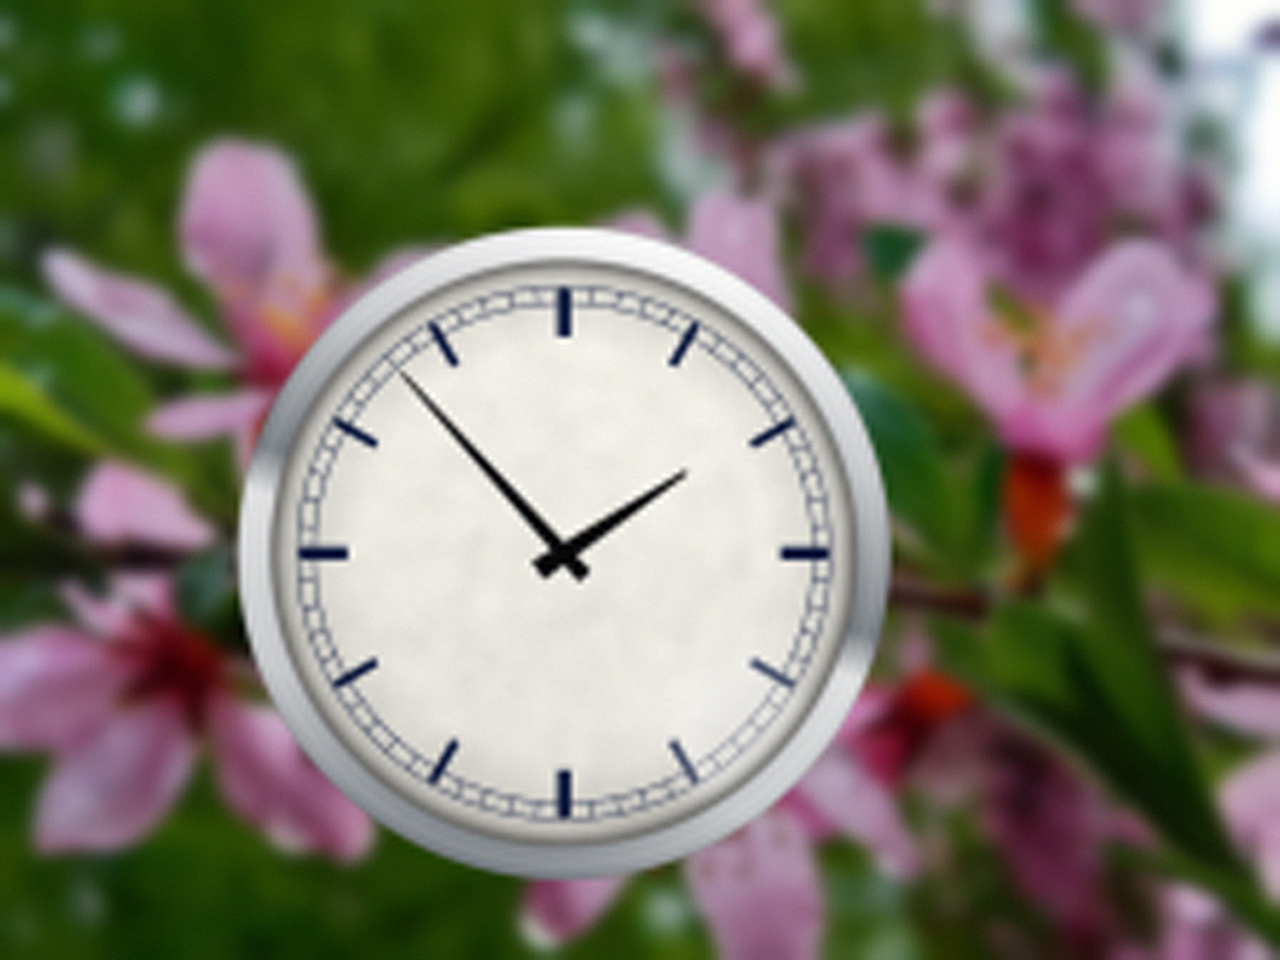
1:53
